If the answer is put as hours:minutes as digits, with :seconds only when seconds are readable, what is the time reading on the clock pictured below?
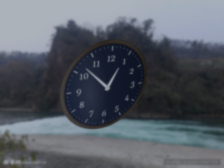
12:52
